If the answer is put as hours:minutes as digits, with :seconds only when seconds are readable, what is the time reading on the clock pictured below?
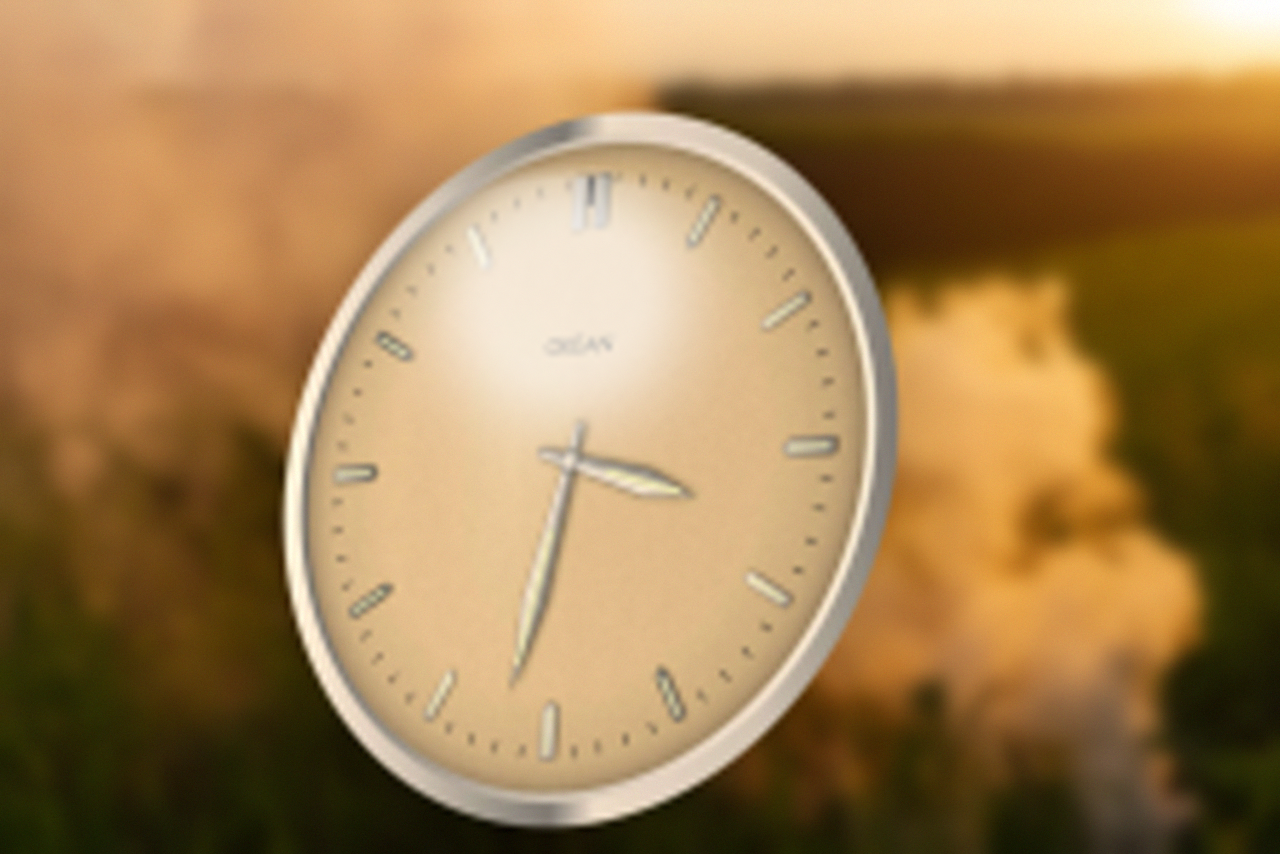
3:32
